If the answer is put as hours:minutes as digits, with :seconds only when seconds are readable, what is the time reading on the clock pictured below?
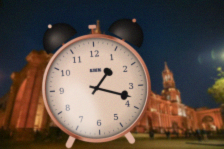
1:18
